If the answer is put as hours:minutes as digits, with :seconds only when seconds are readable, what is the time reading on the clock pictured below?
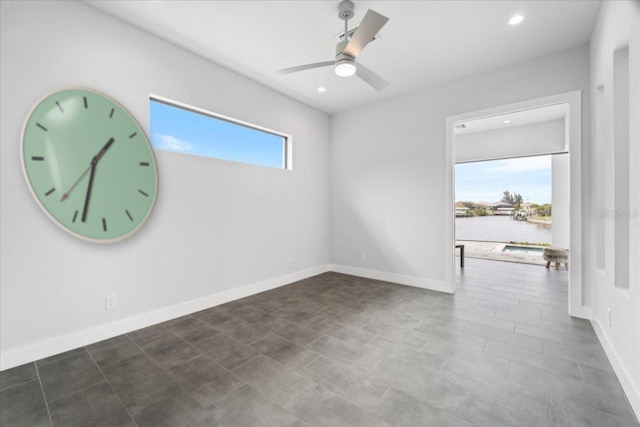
1:33:38
